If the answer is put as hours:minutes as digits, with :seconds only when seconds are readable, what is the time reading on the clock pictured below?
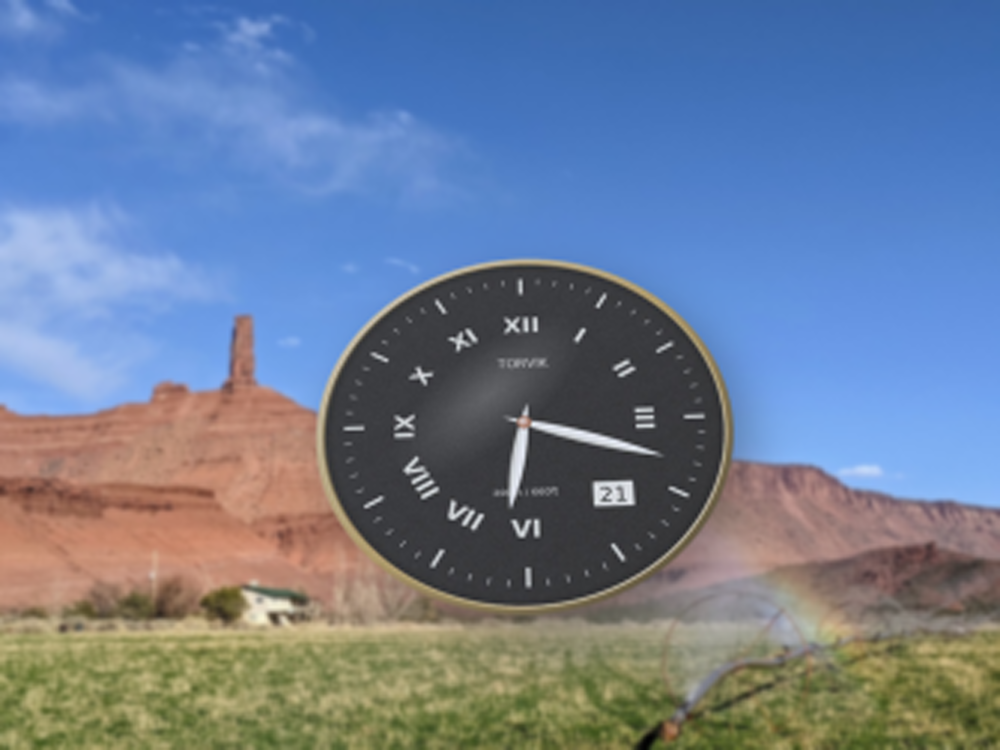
6:18
